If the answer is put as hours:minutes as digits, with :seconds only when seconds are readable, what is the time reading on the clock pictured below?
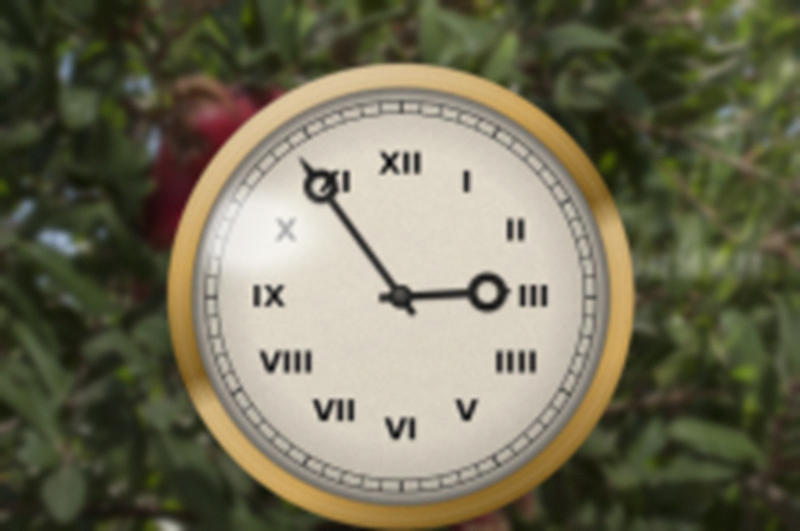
2:54
